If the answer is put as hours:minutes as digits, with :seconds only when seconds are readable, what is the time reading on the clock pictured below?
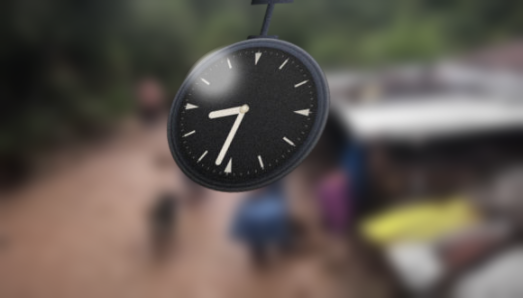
8:32
